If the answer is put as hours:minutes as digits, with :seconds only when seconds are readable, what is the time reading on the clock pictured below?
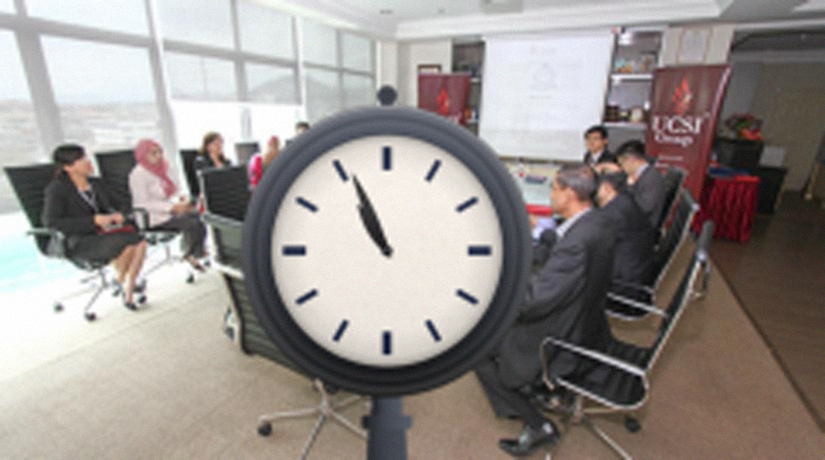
10:56
